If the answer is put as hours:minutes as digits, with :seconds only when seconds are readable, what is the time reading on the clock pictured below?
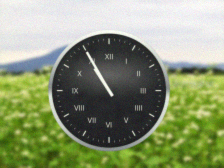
10:55
